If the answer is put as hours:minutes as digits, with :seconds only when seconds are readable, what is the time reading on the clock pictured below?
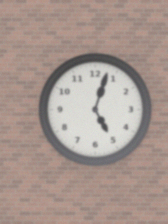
5:03
